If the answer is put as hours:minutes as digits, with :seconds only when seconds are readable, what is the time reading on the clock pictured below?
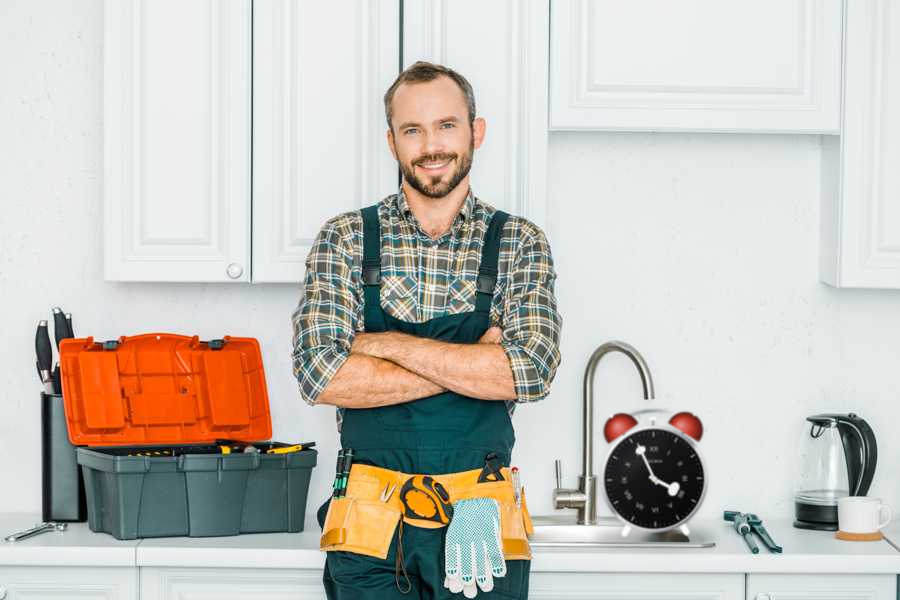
3:56
